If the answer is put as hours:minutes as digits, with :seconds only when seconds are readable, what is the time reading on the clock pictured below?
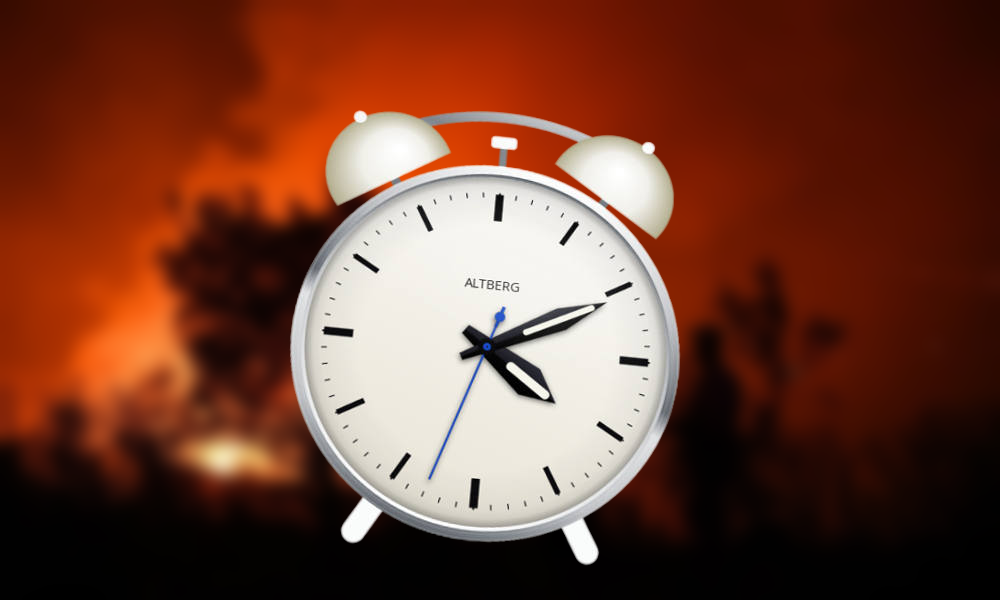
4:10:33
